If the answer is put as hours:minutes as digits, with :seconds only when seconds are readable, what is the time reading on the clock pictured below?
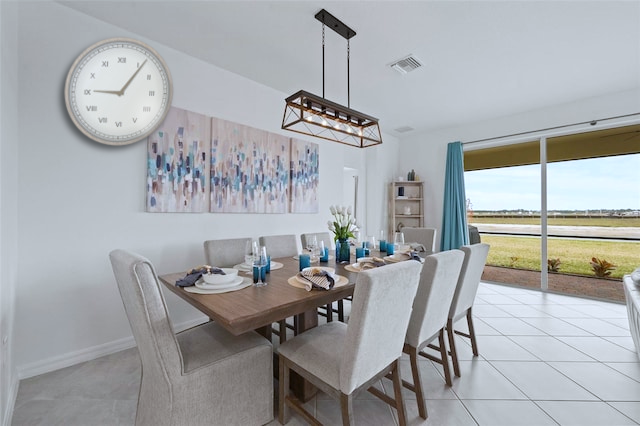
9:06
